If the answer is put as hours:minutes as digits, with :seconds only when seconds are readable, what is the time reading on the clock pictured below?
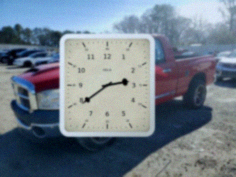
2:39
